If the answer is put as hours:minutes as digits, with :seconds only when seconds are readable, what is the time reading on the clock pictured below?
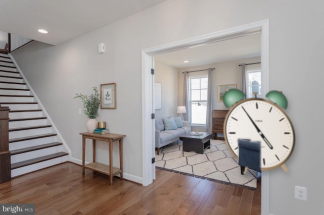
4:55
